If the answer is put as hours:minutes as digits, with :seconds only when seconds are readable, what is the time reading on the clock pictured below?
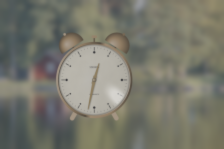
12:32
